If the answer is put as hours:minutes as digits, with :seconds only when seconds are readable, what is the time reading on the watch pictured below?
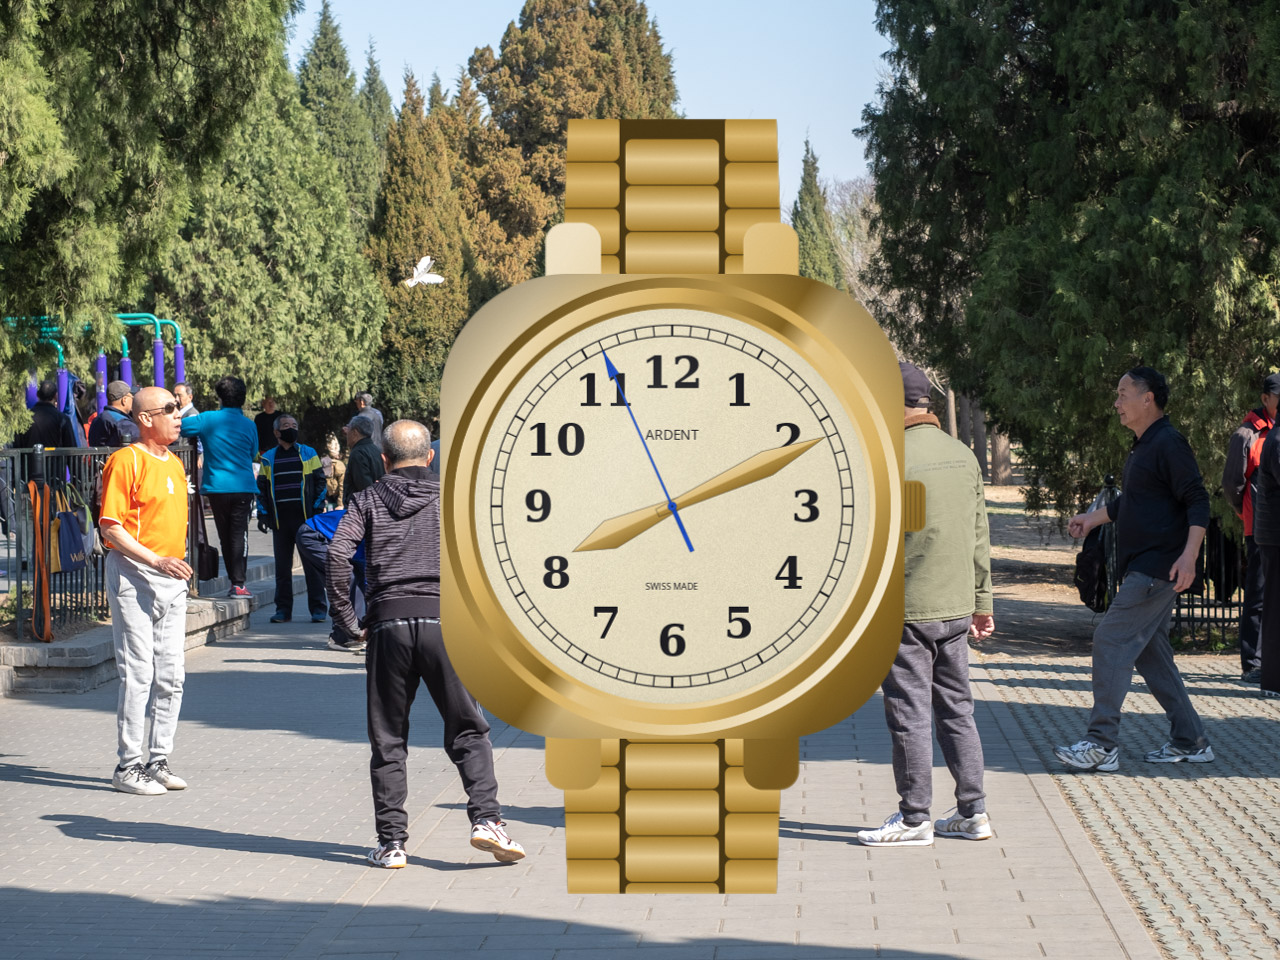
8:10:56
